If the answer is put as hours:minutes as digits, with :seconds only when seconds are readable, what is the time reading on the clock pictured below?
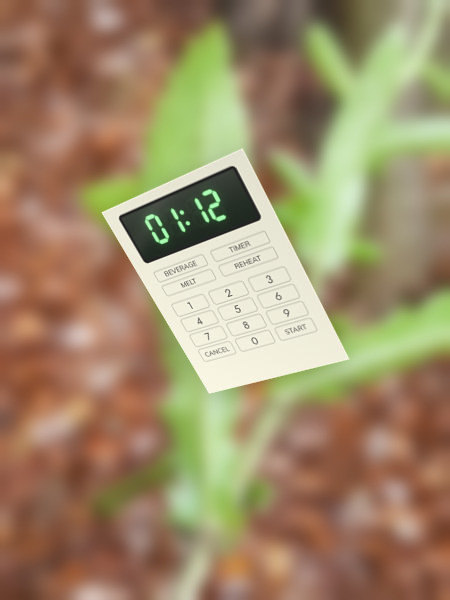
1:12
